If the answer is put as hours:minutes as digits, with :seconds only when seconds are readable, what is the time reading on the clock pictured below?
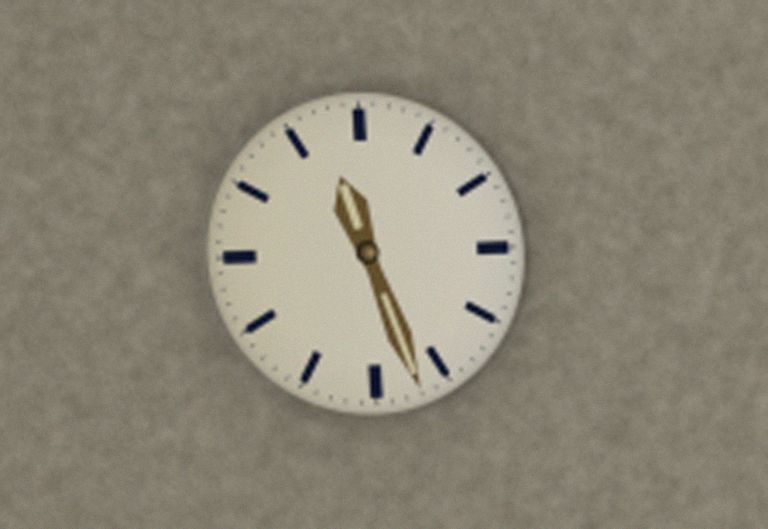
11:27
